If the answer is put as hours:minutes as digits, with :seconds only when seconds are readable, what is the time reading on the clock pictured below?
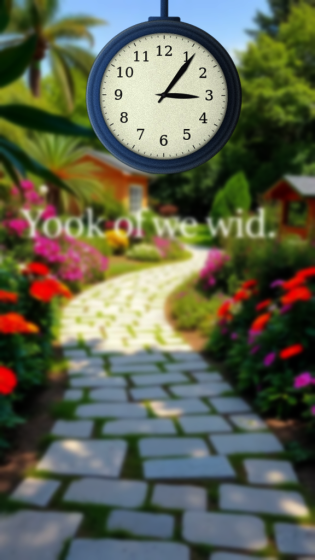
3:06
